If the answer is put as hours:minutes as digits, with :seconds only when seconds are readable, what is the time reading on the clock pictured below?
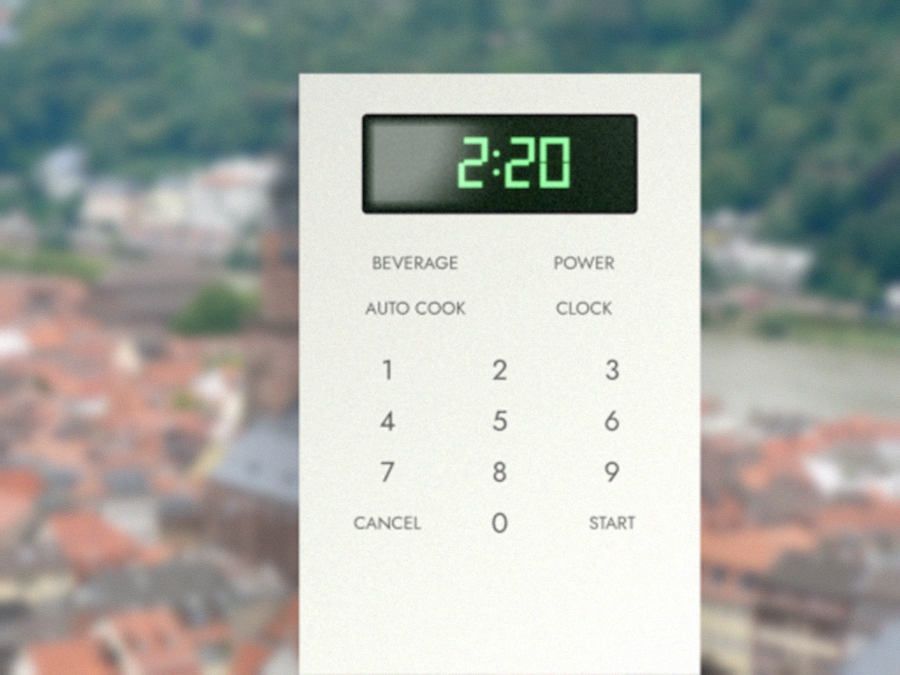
2:20
